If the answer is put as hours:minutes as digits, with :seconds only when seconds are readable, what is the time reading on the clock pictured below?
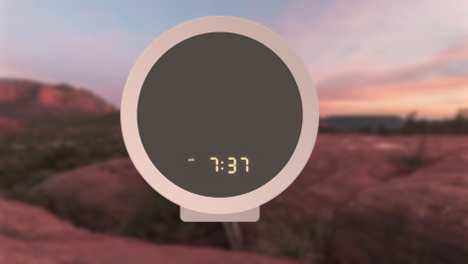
7:37
